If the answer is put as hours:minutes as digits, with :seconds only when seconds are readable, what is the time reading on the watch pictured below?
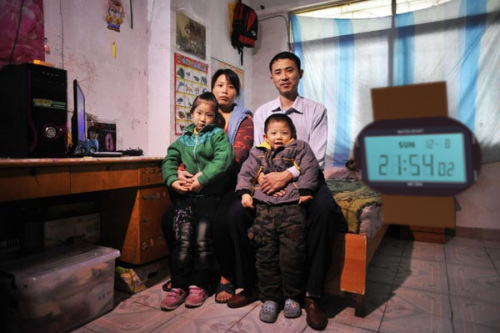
21:54:02
